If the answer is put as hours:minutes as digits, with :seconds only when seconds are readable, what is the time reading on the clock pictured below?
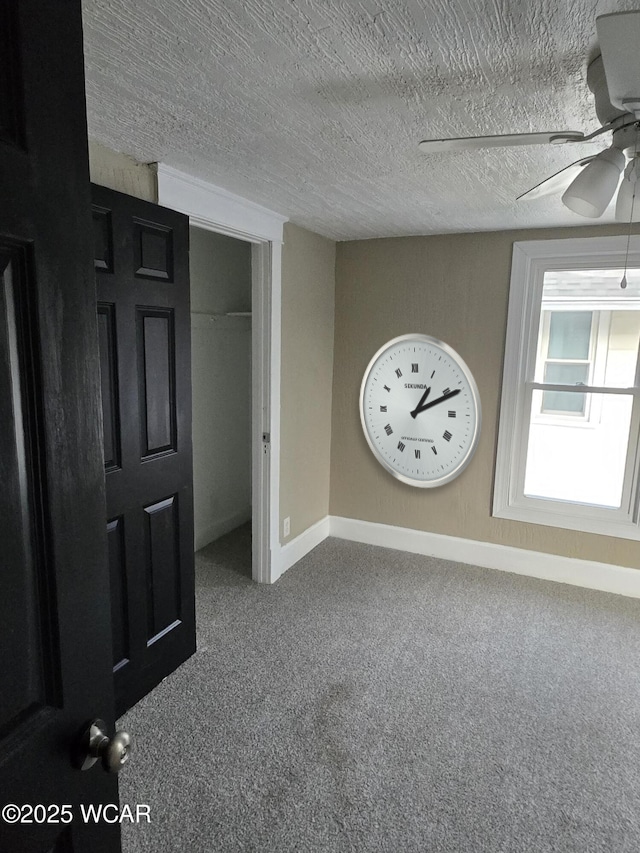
1:11
